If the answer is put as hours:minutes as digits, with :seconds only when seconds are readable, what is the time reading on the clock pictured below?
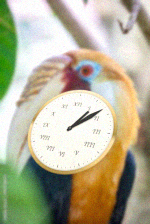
1:08
